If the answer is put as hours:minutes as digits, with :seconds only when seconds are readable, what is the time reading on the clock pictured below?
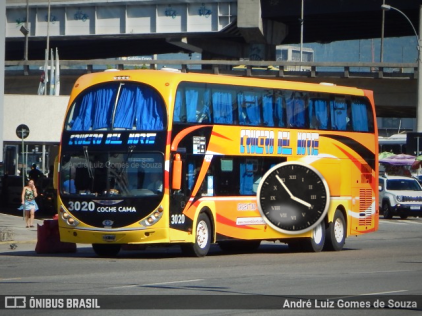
3:54
